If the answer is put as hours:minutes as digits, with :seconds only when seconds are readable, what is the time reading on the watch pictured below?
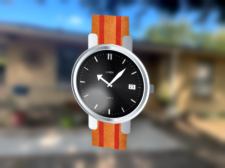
10:07
